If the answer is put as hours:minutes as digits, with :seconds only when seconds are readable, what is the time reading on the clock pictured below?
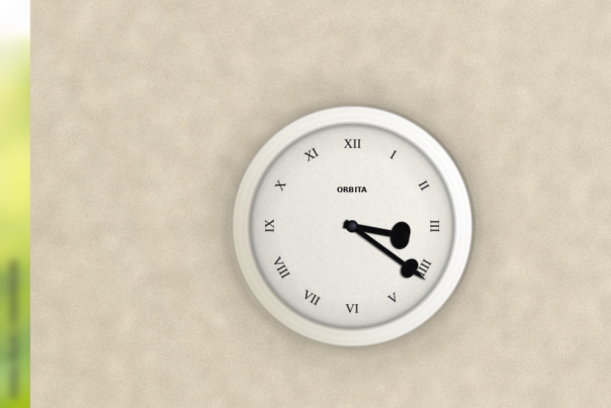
3:21
